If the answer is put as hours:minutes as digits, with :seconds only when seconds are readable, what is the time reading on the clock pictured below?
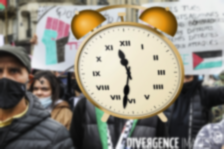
11:32
